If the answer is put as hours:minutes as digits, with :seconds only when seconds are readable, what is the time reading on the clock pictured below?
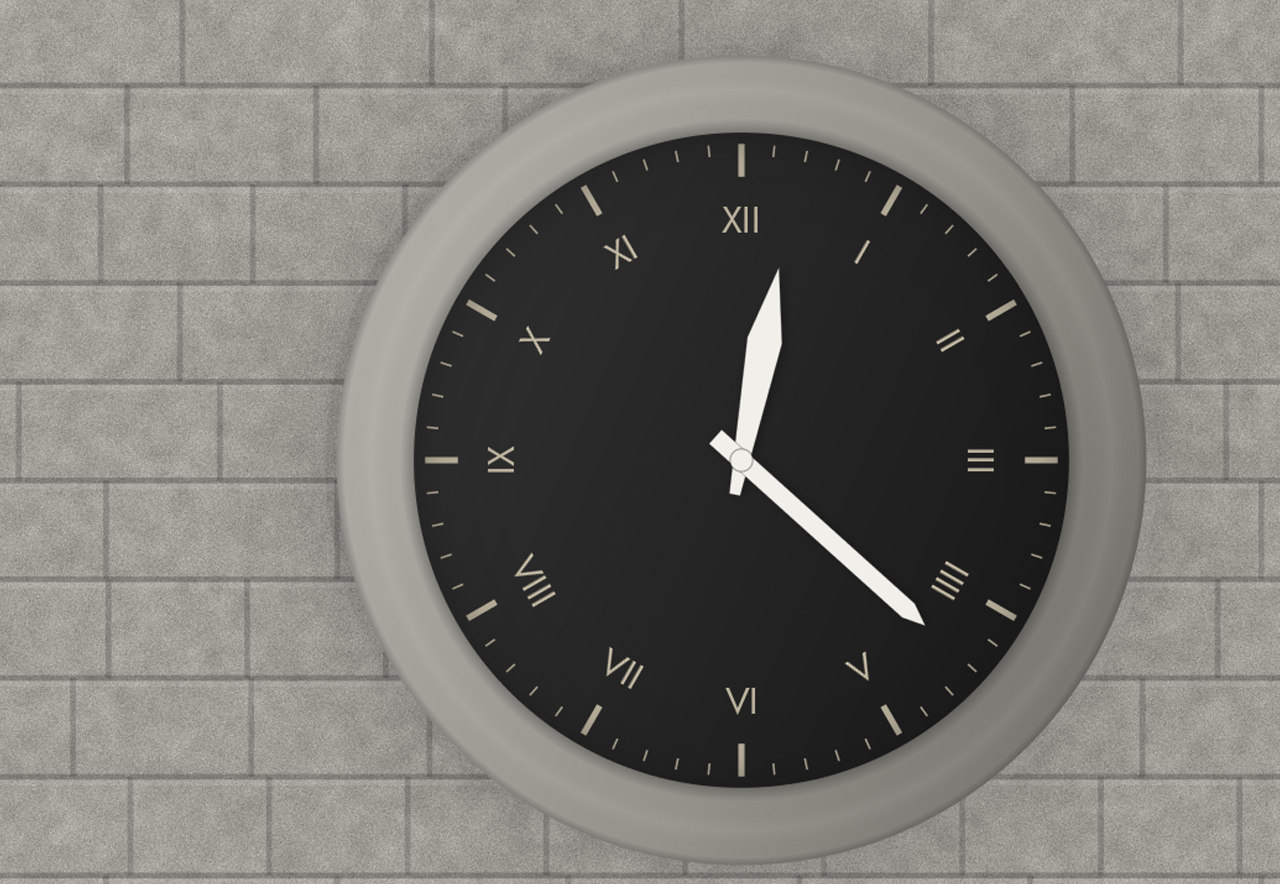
12:22
